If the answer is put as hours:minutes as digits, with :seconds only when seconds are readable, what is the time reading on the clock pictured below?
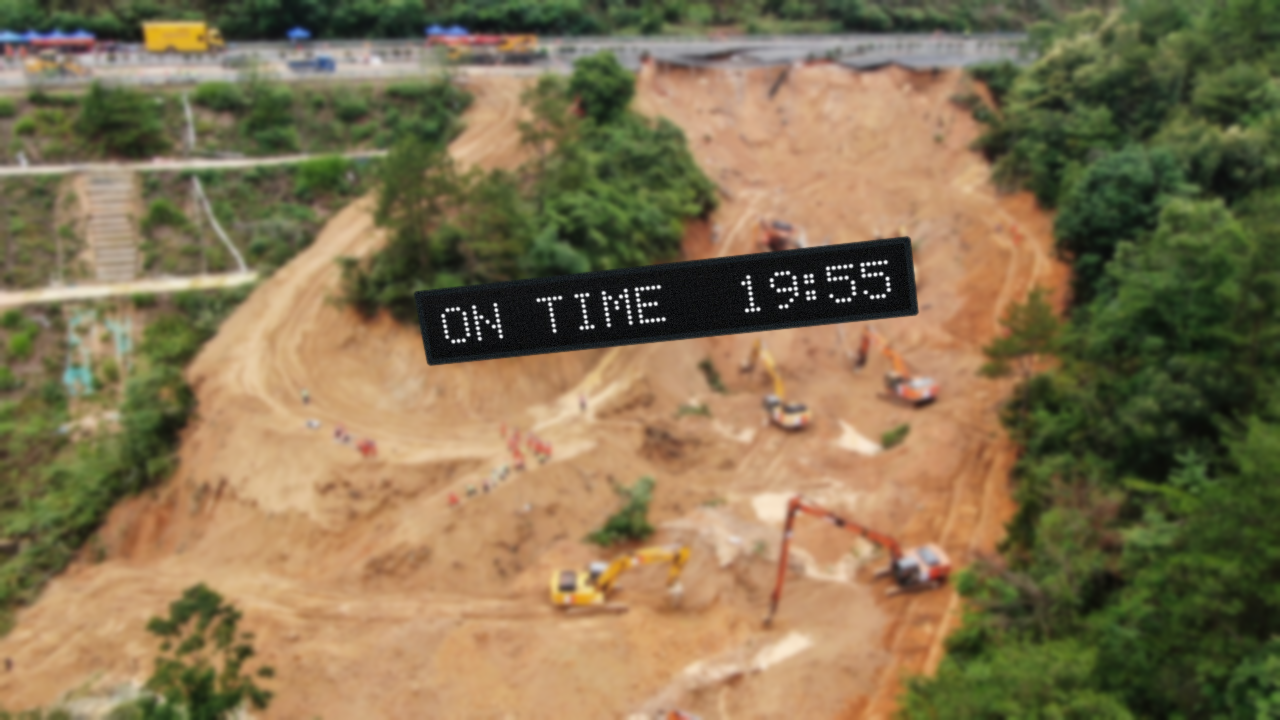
19:55
